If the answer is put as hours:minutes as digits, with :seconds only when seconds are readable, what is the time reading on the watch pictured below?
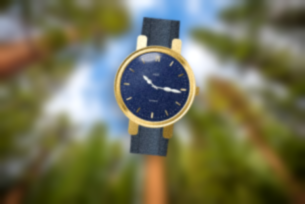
10:16
